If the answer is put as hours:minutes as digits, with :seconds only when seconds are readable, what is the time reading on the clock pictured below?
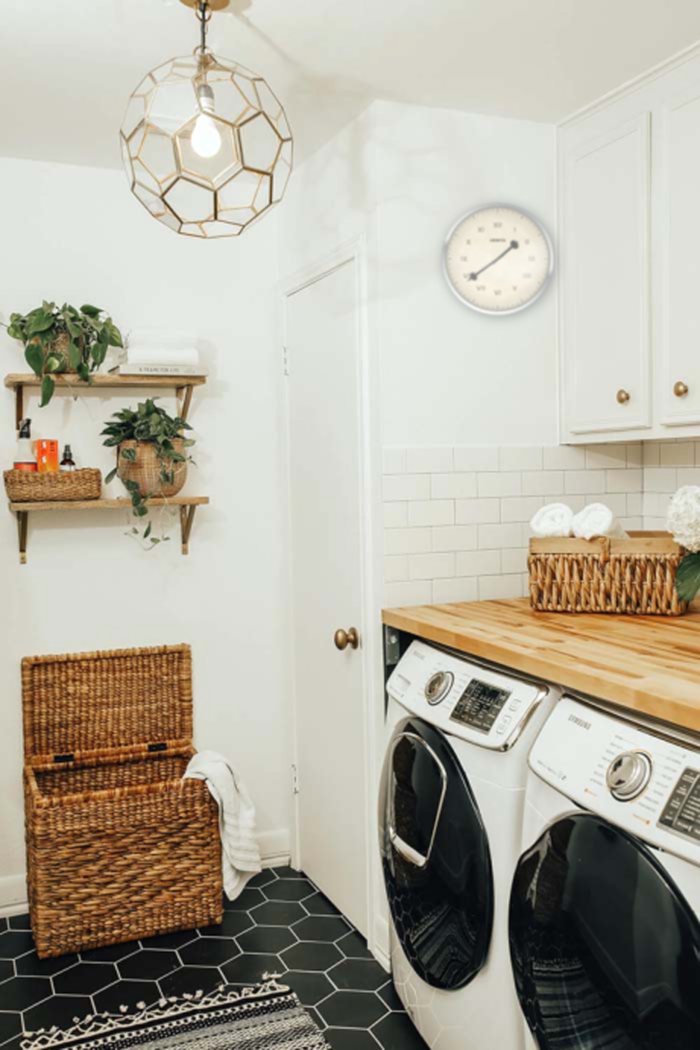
1:39
